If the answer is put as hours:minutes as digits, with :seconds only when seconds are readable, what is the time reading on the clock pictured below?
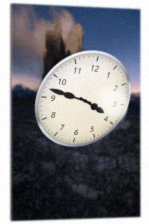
3:47
